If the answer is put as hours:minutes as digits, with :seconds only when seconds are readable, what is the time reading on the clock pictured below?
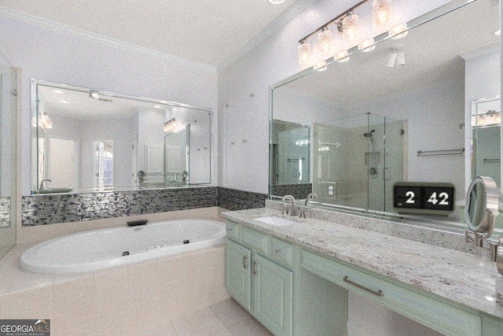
2:42
